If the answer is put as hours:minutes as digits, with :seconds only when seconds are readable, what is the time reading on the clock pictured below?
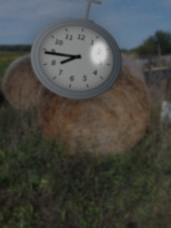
7:44
